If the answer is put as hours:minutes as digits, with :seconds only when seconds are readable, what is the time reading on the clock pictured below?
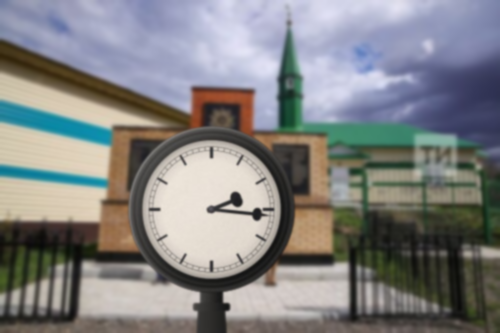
2:16
